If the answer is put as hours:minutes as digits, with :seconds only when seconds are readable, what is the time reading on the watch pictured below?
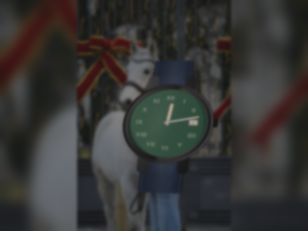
12:13
